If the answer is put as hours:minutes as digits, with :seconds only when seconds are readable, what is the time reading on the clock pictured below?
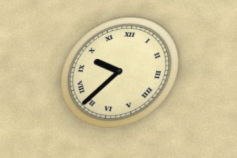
9:36
